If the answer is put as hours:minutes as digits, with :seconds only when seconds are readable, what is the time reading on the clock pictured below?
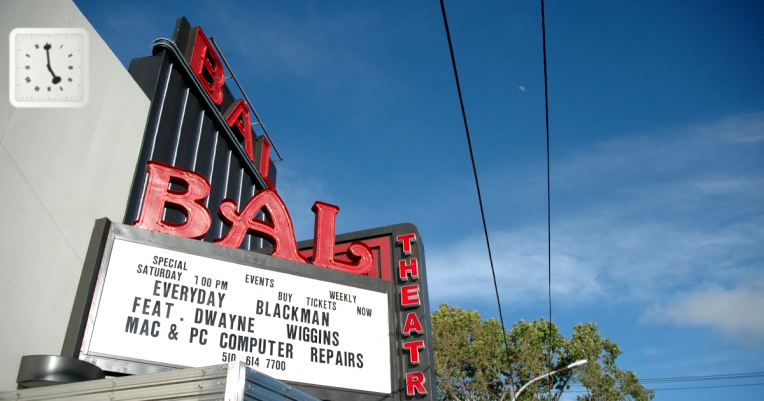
4:59
